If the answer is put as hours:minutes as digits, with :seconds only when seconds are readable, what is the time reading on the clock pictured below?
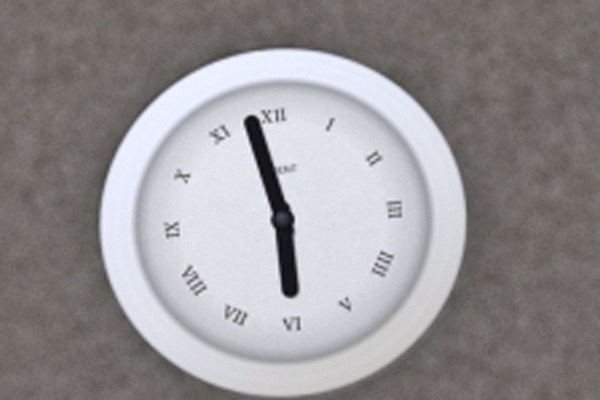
5:58
